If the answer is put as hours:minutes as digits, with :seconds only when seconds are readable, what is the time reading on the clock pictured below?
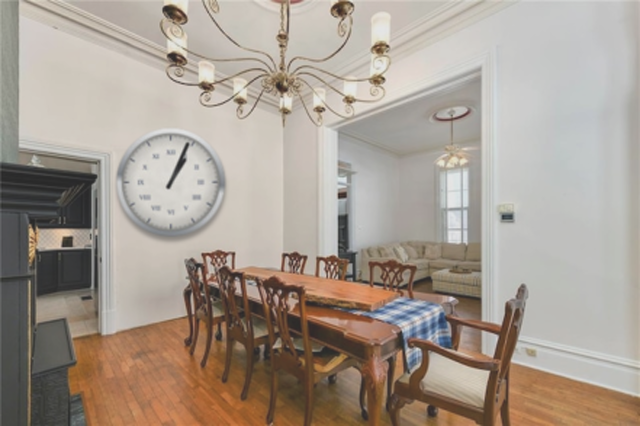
1:04
